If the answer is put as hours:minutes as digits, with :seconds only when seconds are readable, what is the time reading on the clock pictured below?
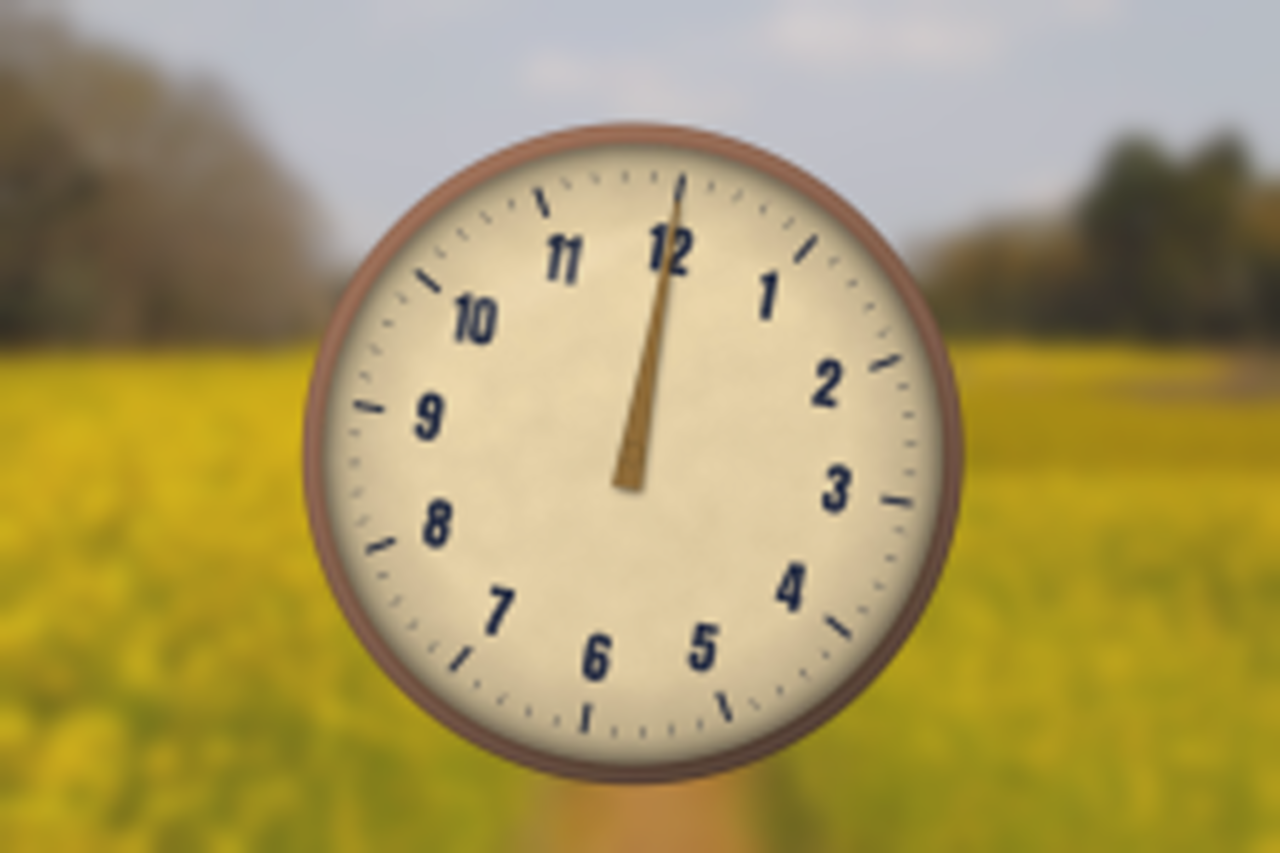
12:00
